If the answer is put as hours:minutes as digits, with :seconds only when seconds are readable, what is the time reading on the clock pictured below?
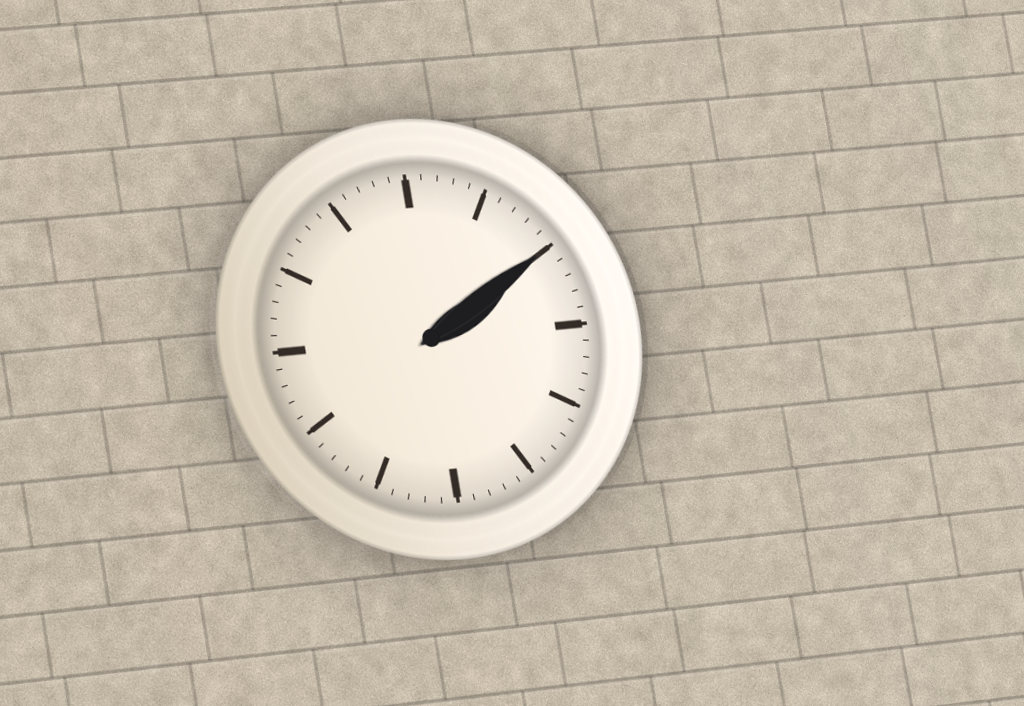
2:10
